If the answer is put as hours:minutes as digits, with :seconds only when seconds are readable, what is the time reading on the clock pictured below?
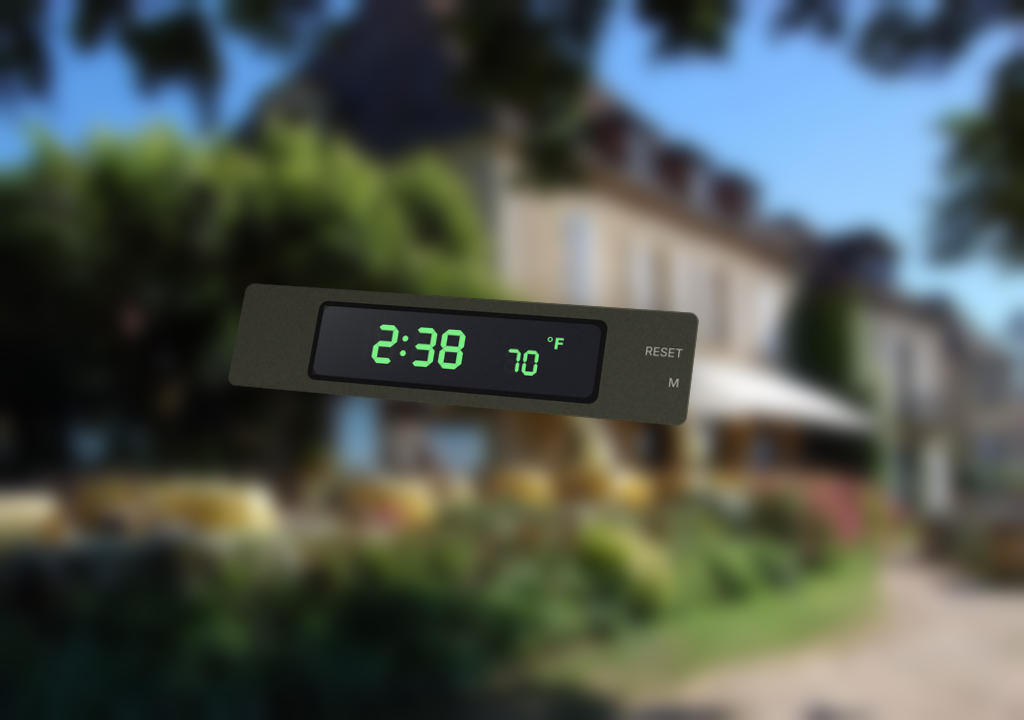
2:38
